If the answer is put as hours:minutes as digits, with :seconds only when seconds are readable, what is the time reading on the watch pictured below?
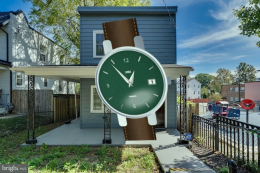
12:54
